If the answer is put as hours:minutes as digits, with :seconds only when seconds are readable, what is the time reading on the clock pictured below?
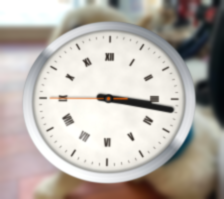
3:16:45
